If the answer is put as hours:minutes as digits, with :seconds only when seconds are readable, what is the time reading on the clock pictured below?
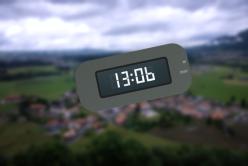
13:06
